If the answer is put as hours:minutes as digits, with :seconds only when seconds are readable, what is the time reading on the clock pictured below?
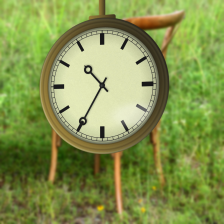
10:35
